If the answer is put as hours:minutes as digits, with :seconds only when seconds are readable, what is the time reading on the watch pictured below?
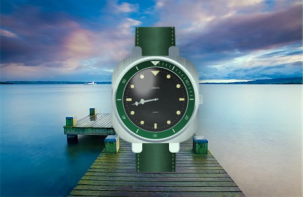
8:43
